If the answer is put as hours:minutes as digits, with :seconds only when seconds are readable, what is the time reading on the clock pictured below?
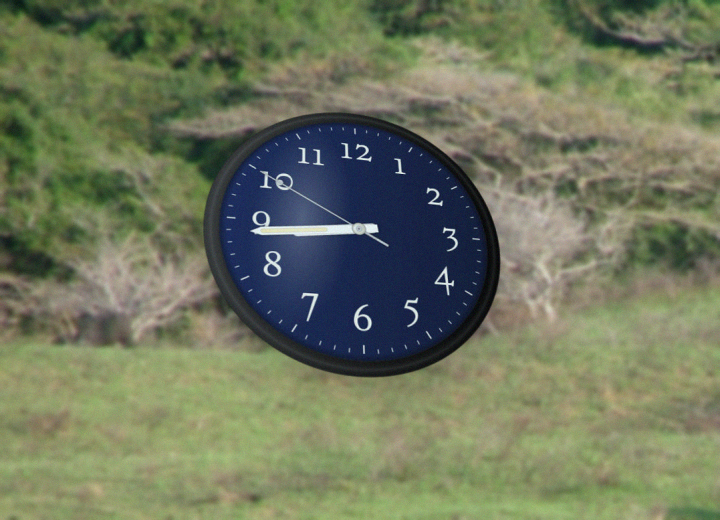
8:43:50
